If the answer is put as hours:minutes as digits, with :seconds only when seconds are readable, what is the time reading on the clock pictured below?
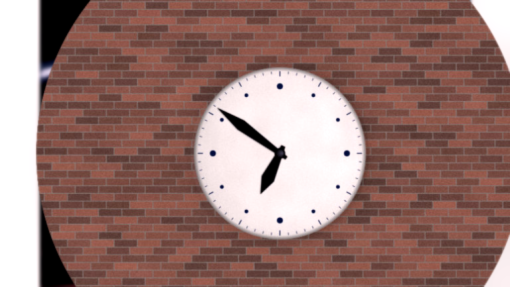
6:51
